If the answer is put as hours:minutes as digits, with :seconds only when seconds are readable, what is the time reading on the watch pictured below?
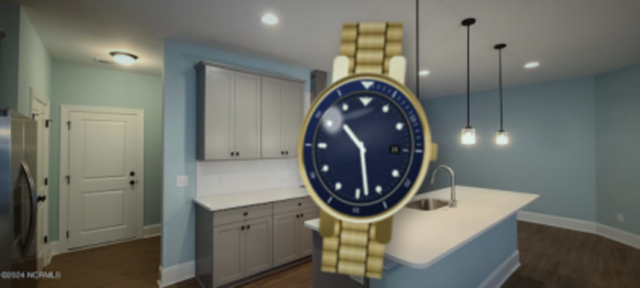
10:28
